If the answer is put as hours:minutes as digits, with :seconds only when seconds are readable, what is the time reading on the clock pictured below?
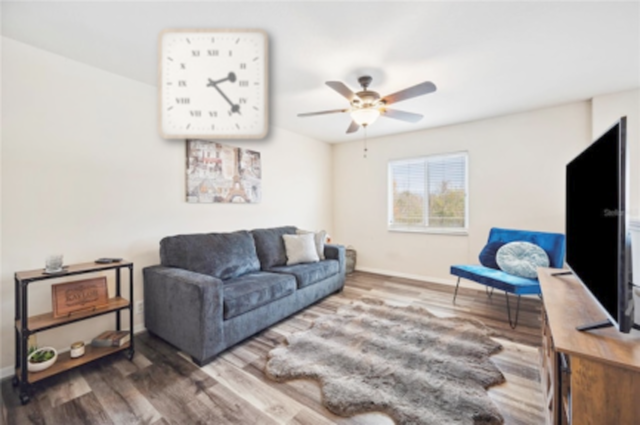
2:23
